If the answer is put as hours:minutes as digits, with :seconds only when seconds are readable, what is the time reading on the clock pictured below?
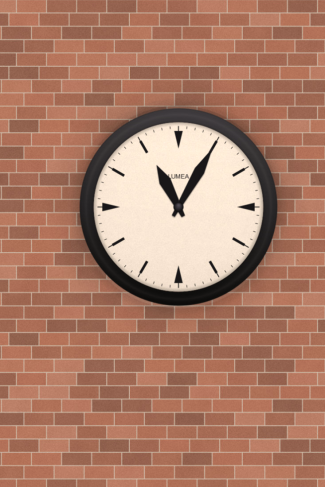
11:05
